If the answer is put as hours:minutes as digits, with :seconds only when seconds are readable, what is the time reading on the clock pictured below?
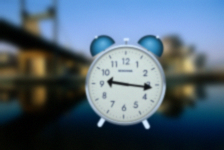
9:16
